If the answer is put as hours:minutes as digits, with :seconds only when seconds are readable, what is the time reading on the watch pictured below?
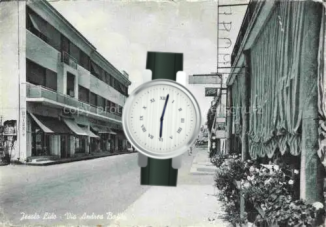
6:02
